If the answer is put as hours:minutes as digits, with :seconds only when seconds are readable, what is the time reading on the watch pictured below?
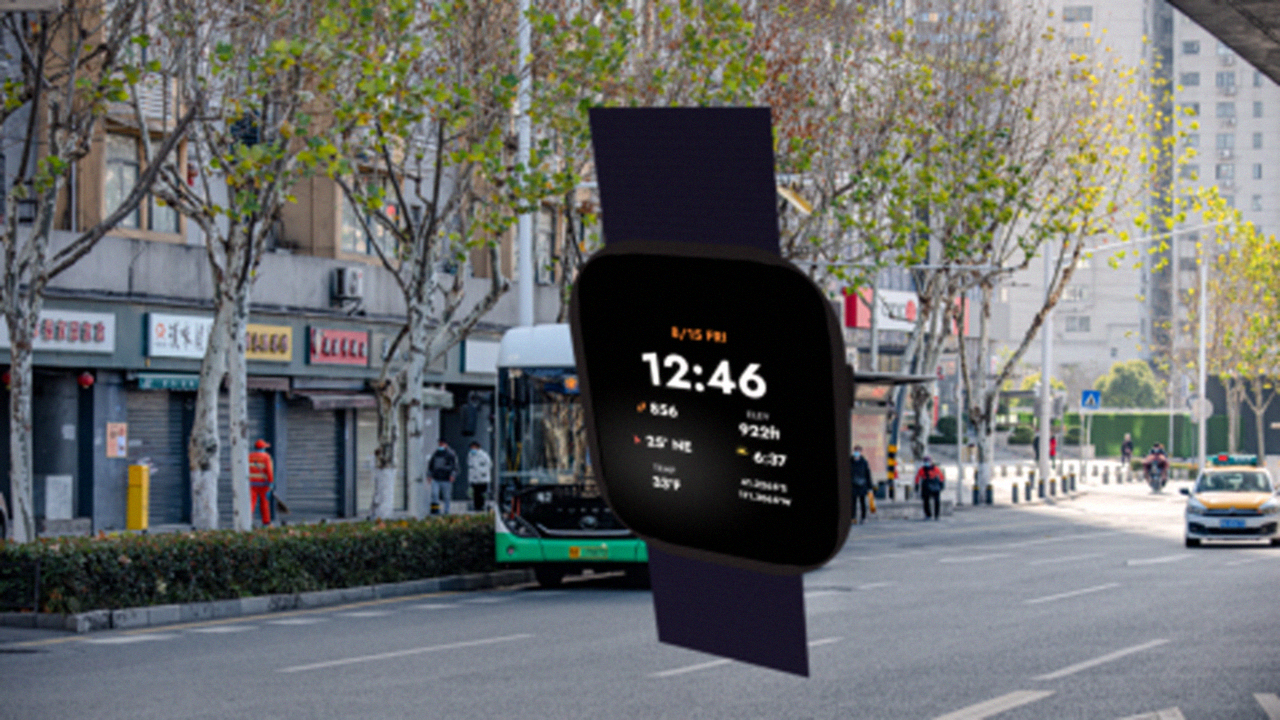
12:46
